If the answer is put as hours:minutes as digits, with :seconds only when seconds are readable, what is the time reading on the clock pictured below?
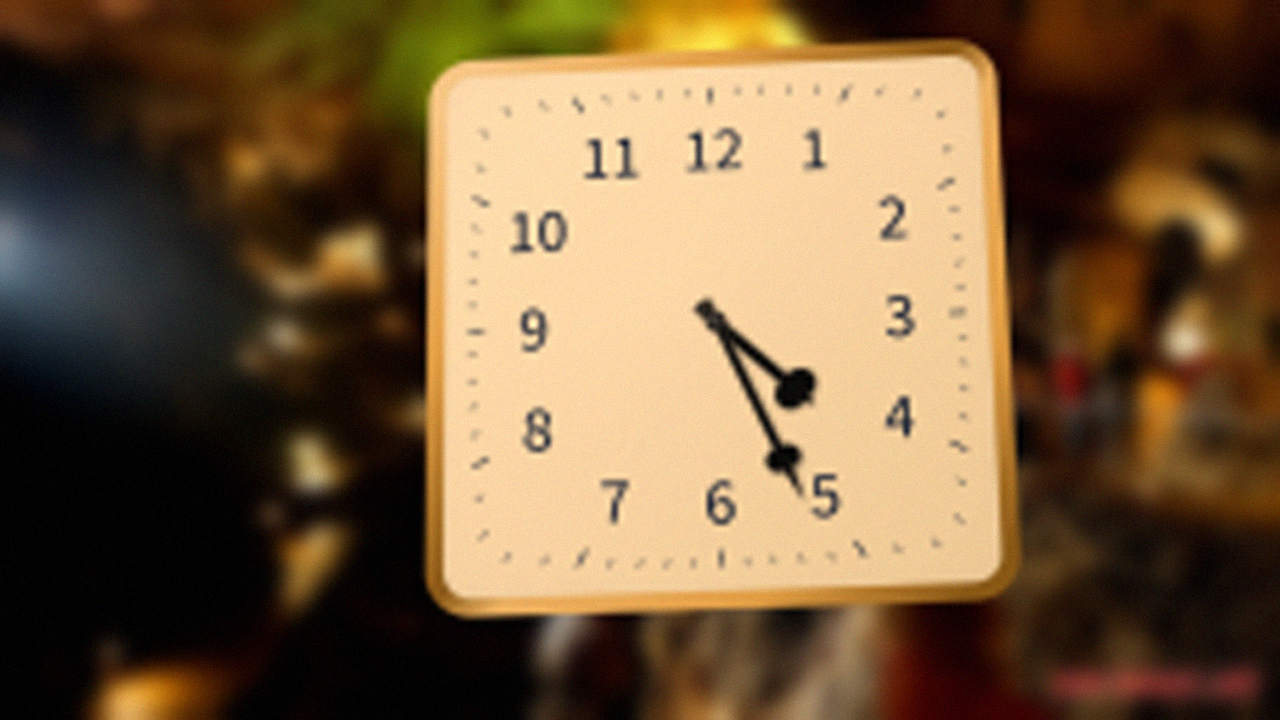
4:26
